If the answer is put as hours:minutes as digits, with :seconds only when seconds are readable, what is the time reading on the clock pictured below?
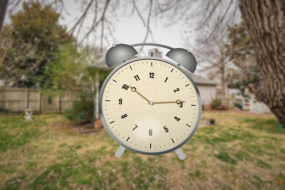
10:14
